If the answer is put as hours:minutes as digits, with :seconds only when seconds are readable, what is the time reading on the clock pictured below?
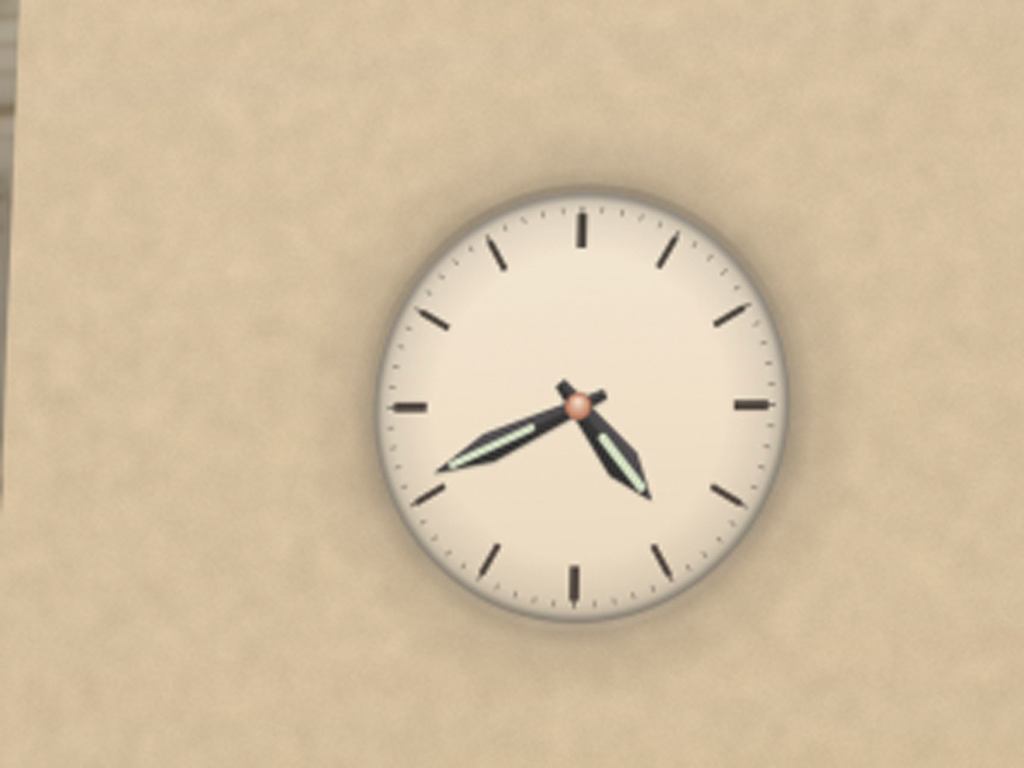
4:41
